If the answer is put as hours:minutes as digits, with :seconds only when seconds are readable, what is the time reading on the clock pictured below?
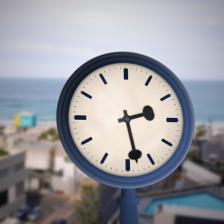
2:28
